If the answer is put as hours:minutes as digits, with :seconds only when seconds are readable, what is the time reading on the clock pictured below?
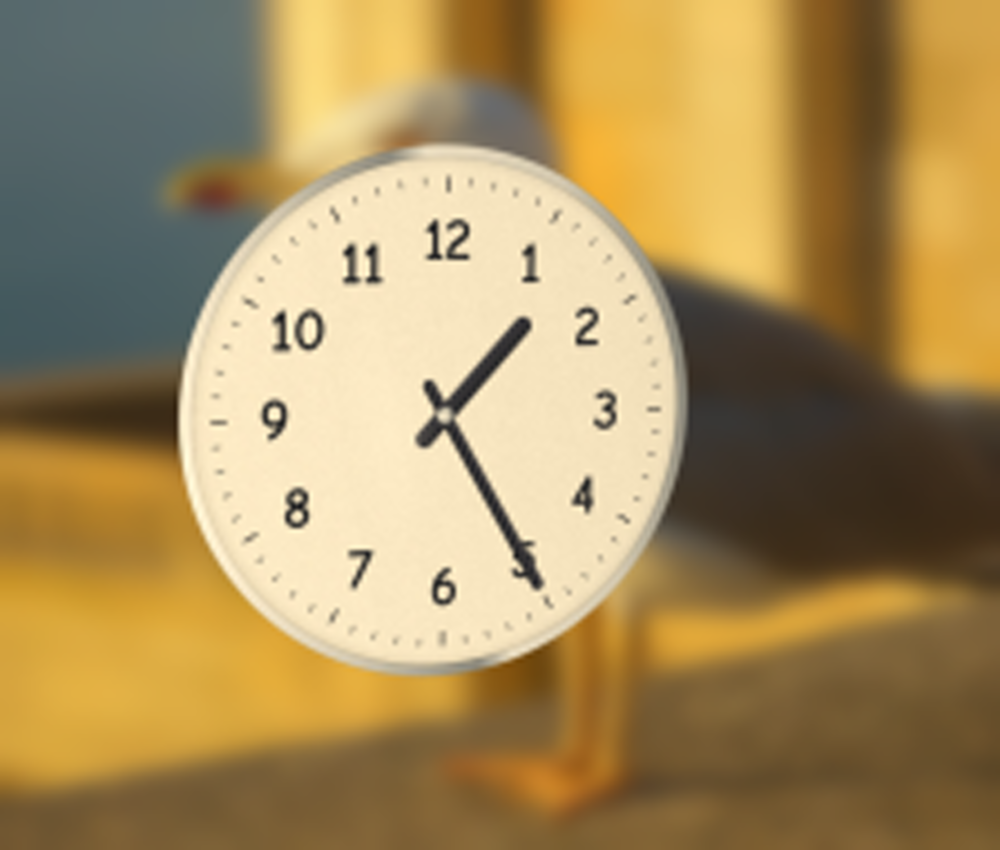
1:25
